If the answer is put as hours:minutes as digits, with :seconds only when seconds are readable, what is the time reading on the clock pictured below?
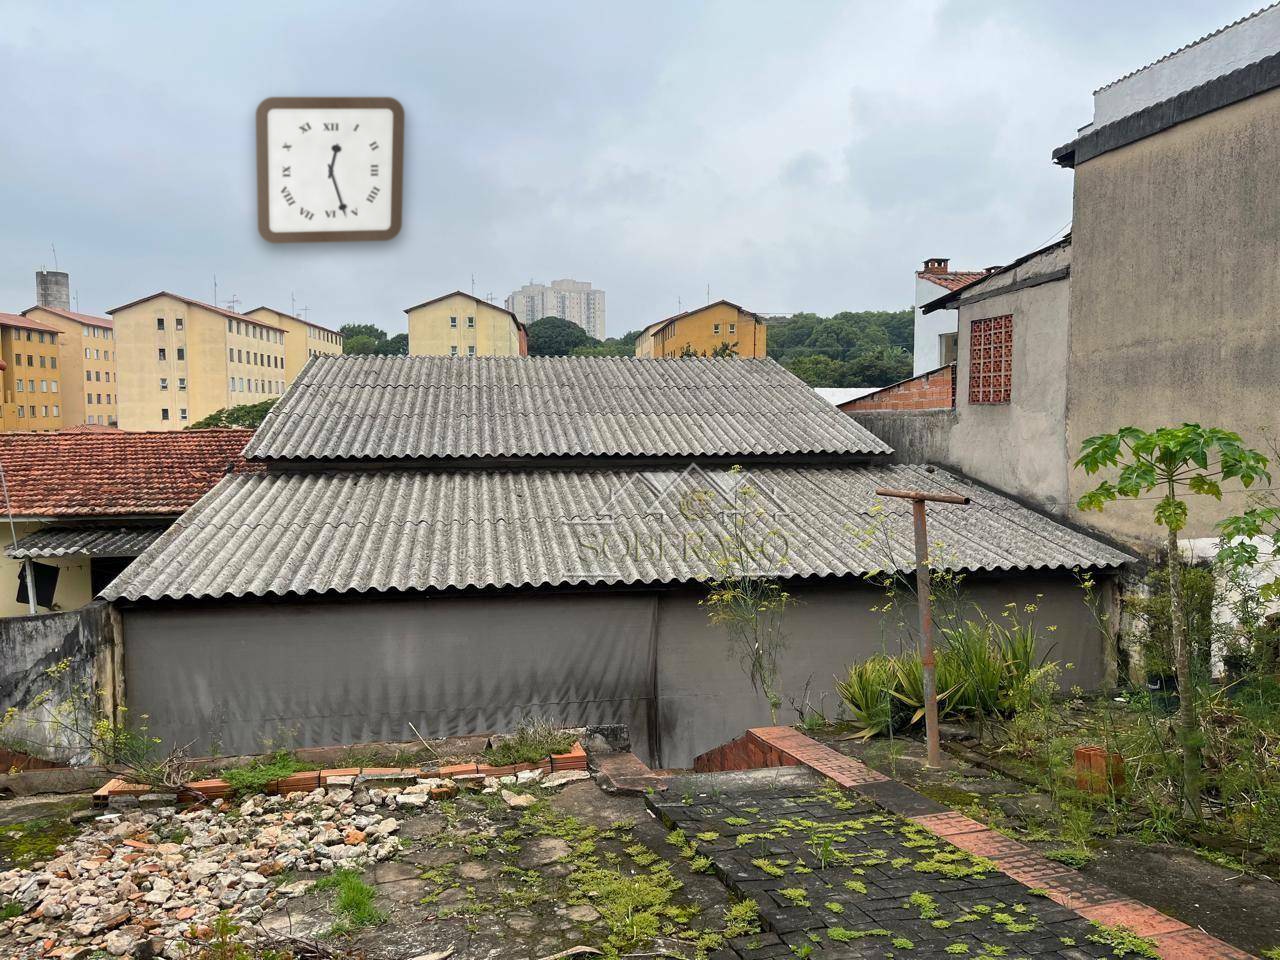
12:27
